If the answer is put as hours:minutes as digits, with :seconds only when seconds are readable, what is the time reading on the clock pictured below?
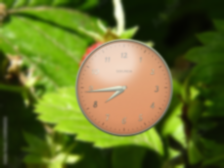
7:44
